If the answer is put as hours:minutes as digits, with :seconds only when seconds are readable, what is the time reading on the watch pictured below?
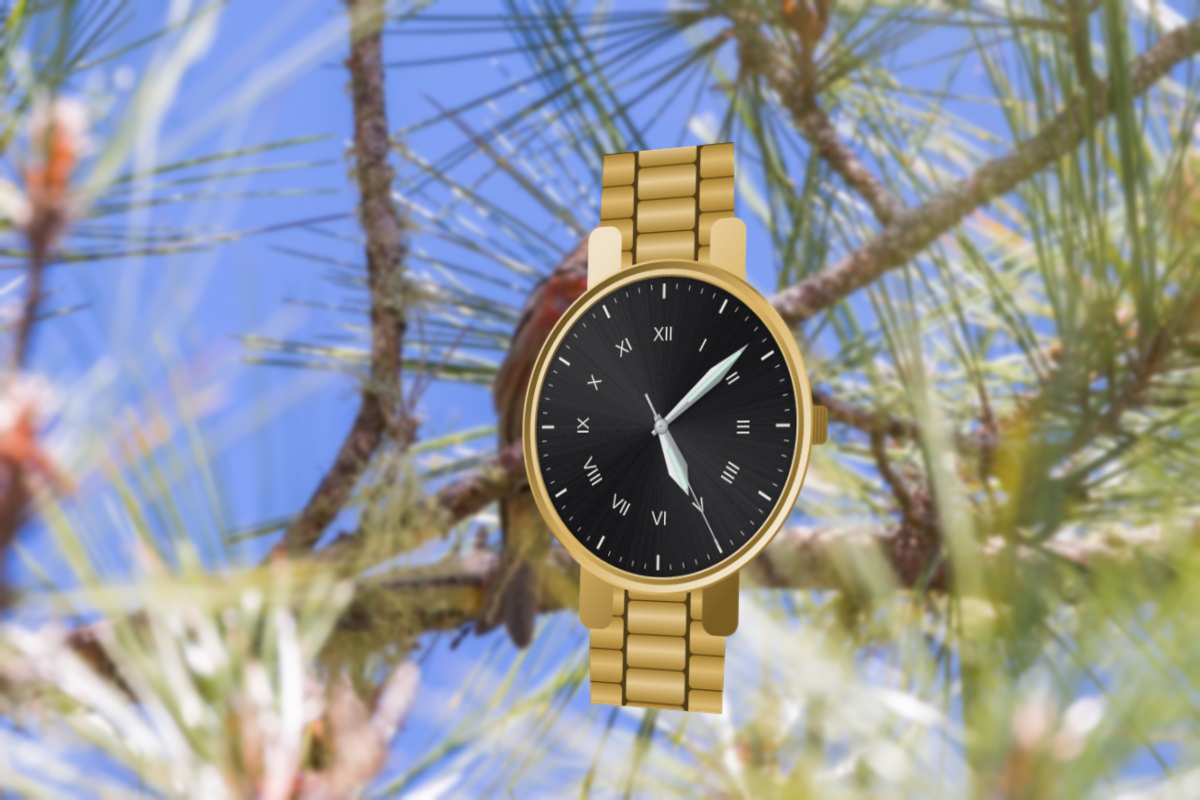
5:08:25
